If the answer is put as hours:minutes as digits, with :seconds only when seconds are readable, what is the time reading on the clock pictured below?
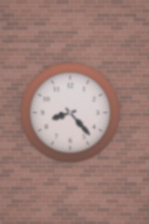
8:23
